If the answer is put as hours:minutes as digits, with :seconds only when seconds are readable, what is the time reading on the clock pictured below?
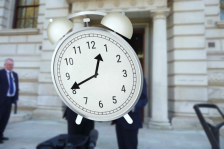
12:41
